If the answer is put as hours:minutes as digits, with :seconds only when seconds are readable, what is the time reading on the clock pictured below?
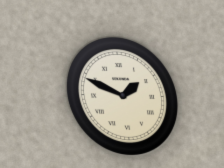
1:49
